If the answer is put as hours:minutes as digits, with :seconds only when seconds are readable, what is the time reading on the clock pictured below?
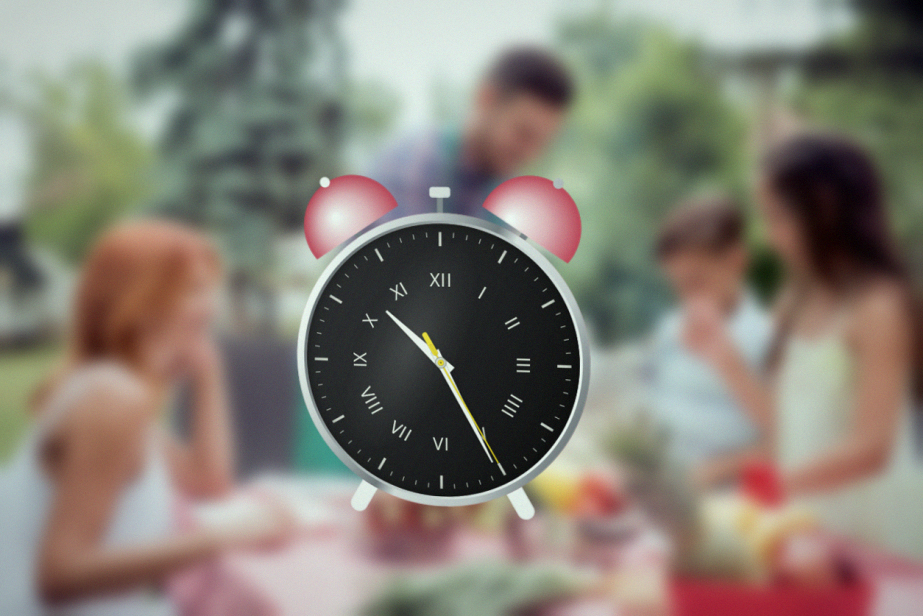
10:25:25
